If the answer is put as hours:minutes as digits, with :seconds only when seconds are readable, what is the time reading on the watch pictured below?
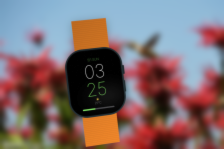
3:25
